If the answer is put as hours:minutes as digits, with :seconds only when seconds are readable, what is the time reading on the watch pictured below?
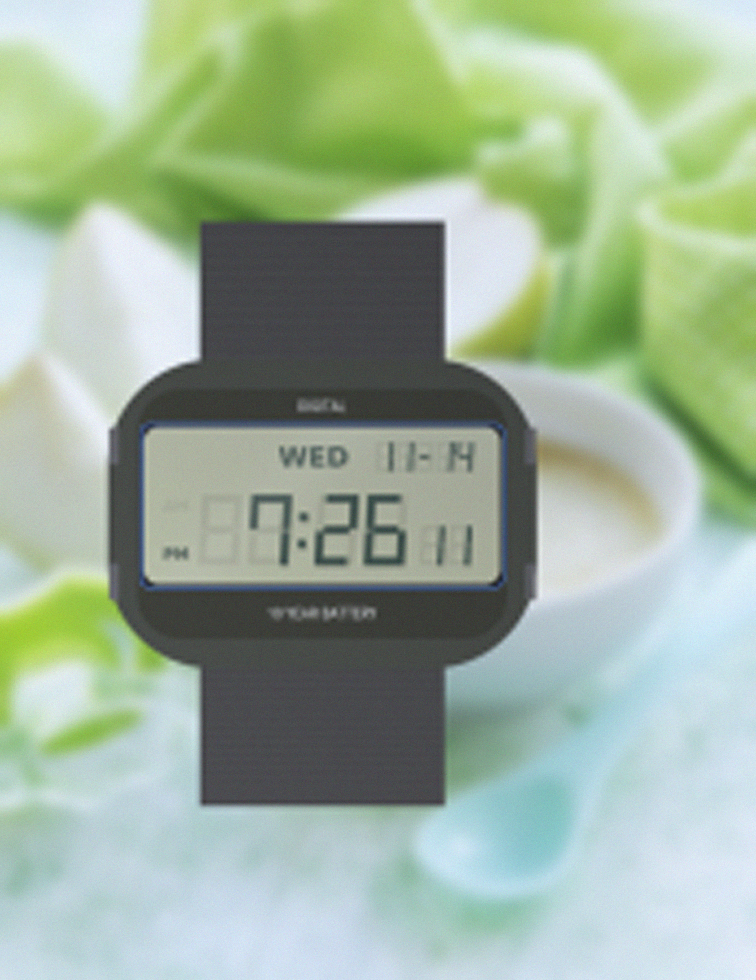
7:26:11
